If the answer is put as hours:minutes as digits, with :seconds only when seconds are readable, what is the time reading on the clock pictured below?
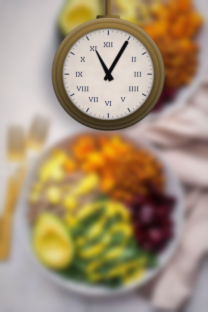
11:05
